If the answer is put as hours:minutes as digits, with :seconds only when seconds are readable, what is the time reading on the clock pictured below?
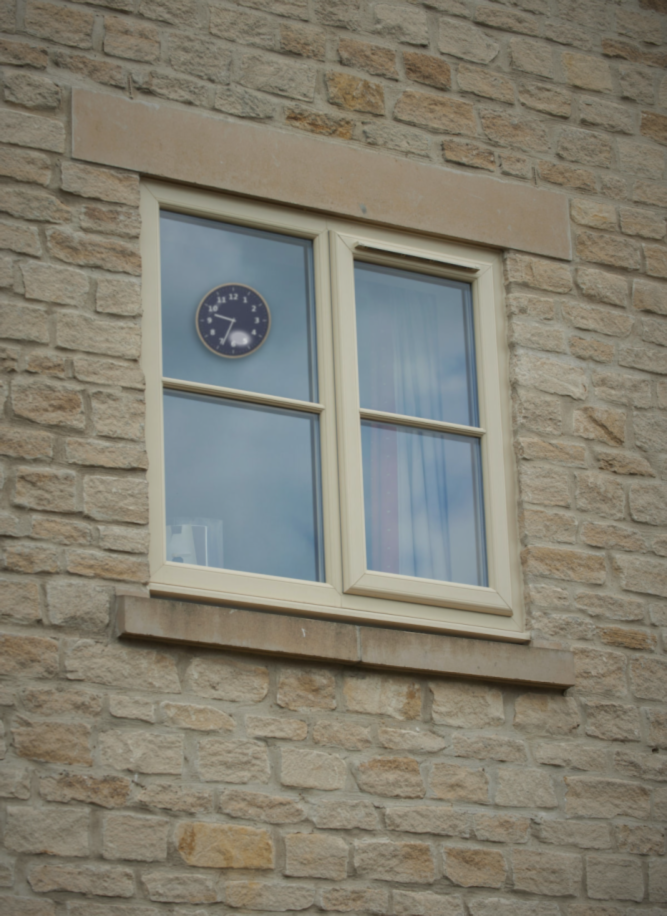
9:34
